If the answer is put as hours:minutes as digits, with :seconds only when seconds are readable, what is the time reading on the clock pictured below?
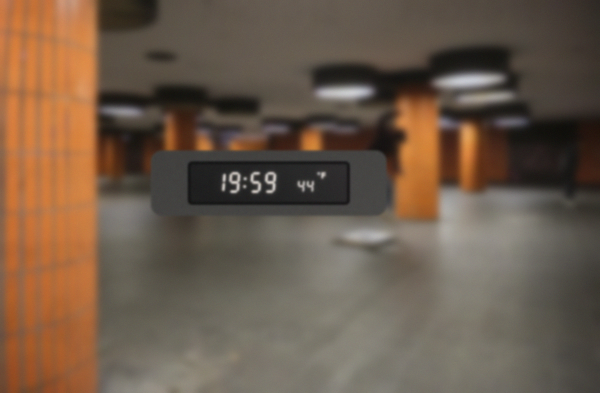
19:59
